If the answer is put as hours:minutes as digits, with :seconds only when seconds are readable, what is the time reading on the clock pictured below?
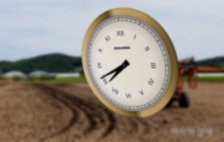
7:41
